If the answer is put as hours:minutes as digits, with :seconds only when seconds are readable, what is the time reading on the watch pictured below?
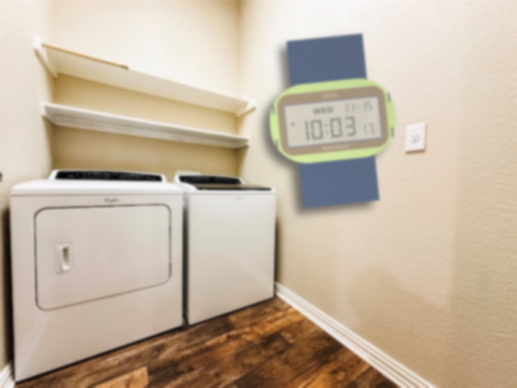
10:03
